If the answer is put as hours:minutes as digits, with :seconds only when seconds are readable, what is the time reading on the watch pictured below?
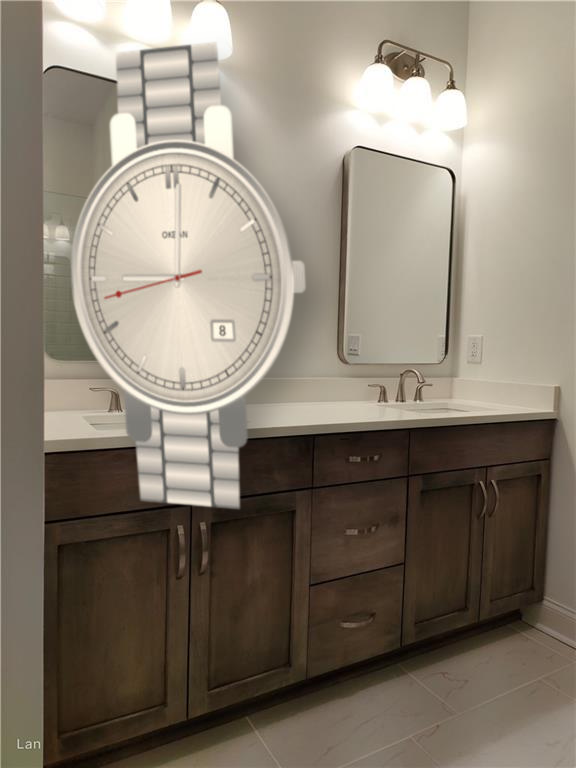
9:00:43
